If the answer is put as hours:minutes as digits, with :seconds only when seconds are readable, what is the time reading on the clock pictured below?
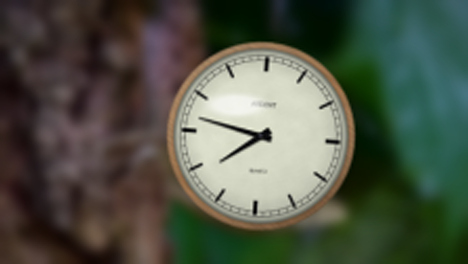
7:47
